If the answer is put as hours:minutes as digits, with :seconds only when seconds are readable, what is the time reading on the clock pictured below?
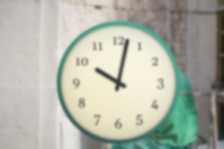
10:02
